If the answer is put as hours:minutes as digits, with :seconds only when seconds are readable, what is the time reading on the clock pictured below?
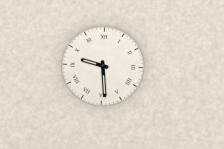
9:29
